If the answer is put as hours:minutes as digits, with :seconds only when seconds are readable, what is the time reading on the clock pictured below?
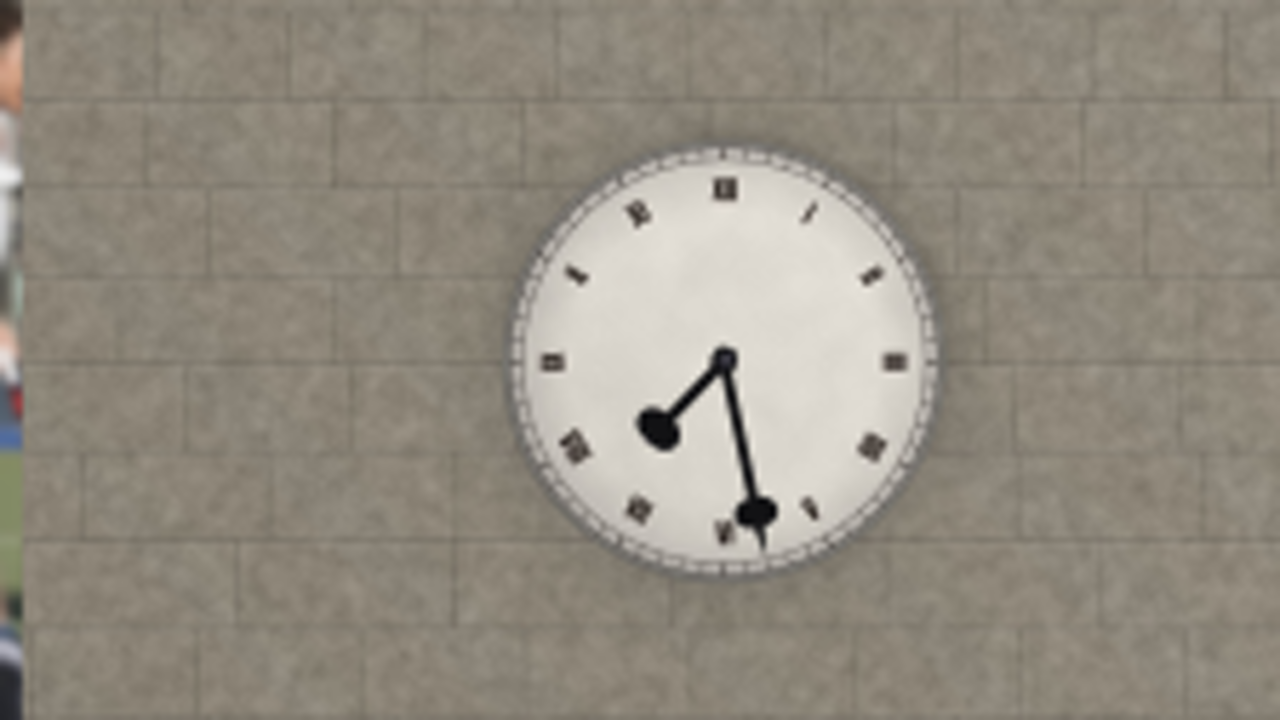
7:28
